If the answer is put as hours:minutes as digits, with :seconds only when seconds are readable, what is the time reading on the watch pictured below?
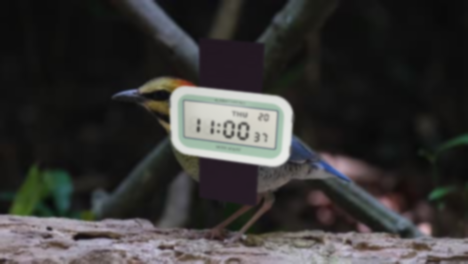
11:00
